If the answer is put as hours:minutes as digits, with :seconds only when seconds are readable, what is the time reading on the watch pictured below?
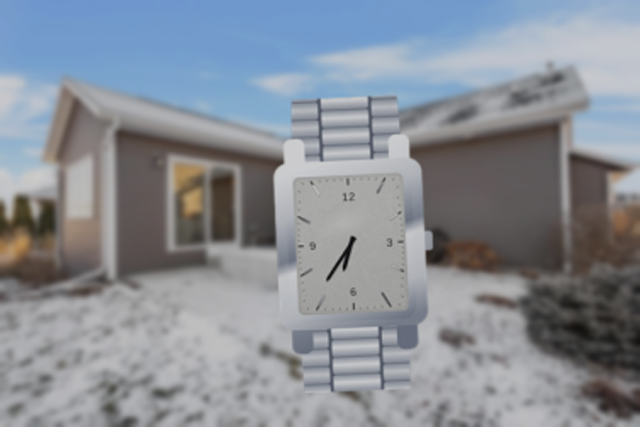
6:36
